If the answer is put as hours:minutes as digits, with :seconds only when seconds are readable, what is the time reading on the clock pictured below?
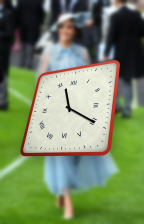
11:20
